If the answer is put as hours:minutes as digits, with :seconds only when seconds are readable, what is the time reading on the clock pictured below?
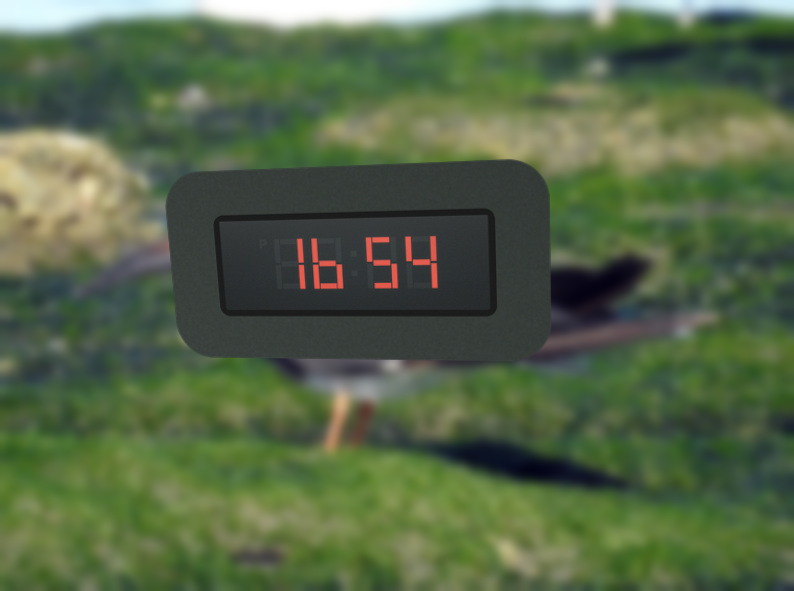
16:54
